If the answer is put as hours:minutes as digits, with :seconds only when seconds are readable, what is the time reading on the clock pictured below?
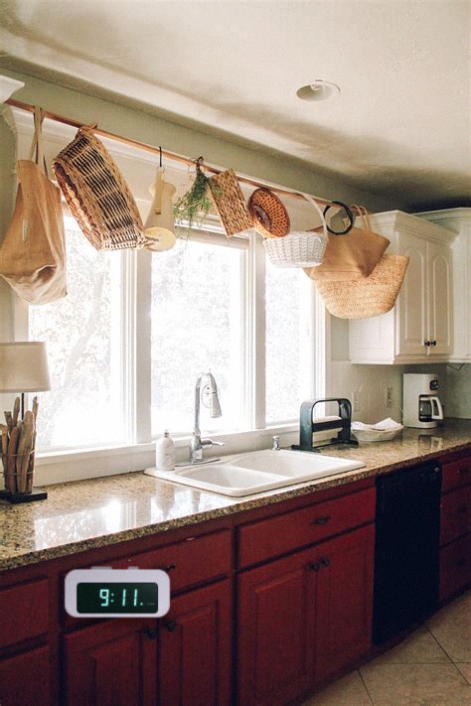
9:11
